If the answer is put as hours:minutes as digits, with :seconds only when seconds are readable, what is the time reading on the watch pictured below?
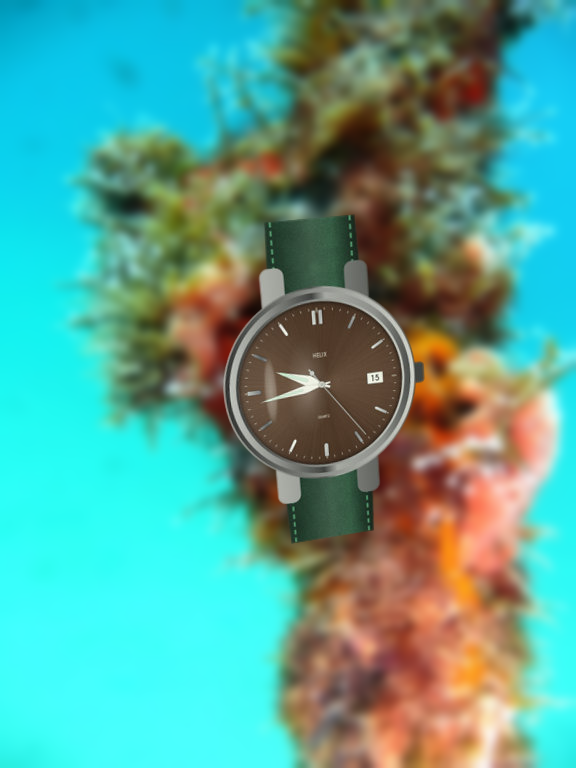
9:43:24
